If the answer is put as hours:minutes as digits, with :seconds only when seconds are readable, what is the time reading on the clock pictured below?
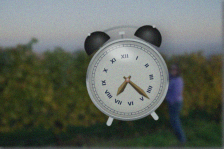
7:23
